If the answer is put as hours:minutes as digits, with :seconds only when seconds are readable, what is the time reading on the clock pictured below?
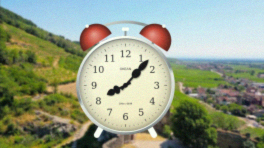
8:07
